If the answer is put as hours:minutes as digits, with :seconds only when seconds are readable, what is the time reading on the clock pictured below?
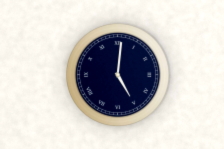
5:01
